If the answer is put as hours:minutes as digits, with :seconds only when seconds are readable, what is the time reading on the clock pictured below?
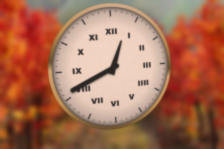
12:41
